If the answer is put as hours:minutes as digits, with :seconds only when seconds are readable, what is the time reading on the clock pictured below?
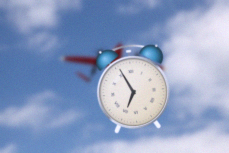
6:56
